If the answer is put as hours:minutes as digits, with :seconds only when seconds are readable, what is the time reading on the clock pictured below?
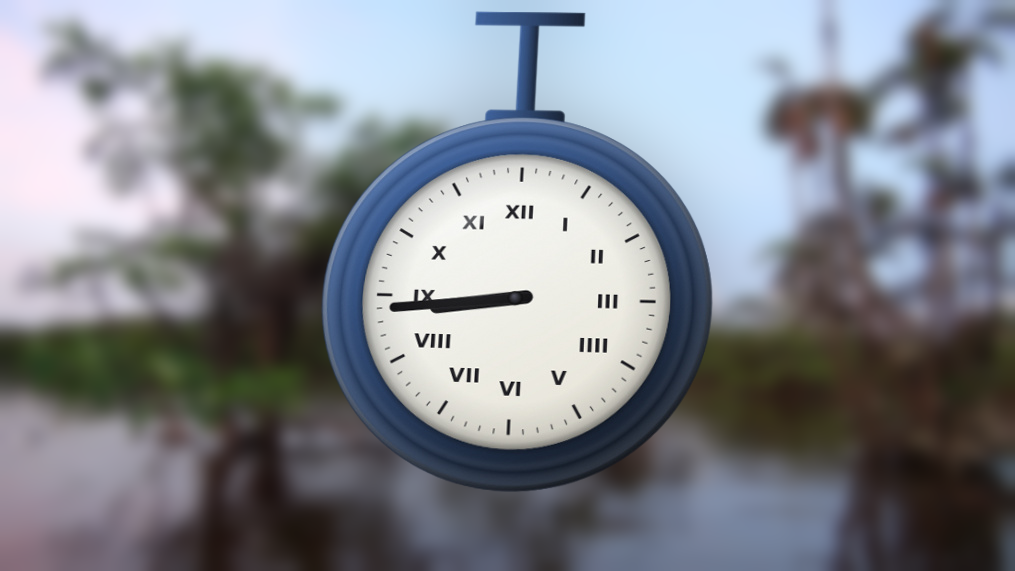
8:44
